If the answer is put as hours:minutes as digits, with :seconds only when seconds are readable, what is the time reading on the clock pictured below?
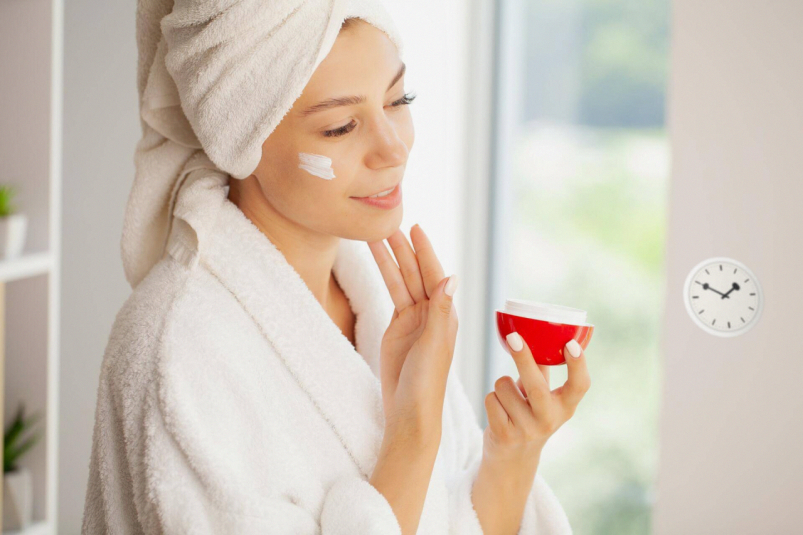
1:50
